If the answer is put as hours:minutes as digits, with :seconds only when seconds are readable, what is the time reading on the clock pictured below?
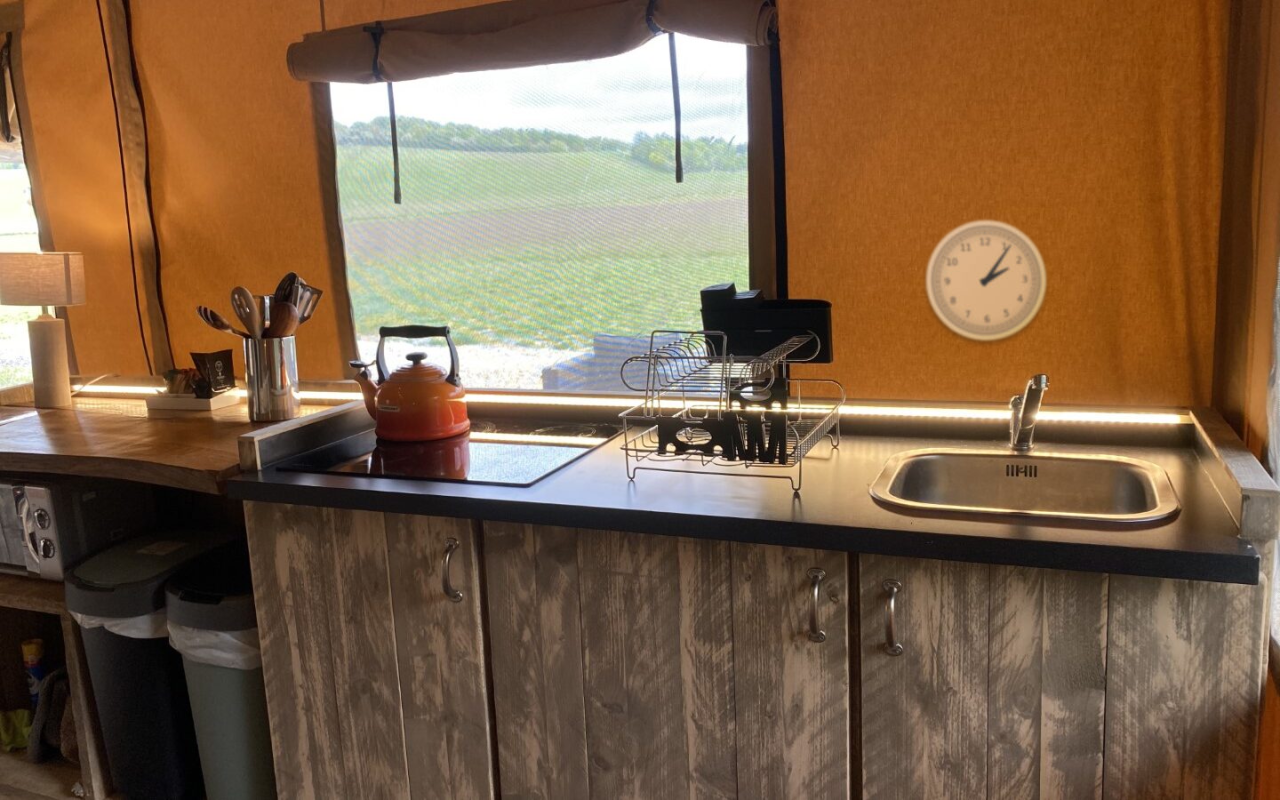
2:06
